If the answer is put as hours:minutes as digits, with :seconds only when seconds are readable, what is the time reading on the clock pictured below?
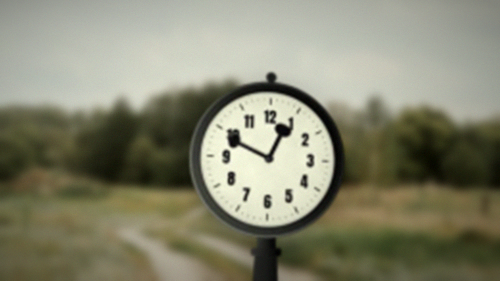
12:49
